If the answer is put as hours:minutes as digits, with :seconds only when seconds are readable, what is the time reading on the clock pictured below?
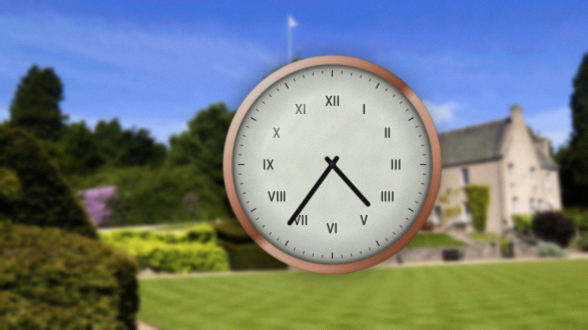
4:36
